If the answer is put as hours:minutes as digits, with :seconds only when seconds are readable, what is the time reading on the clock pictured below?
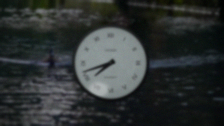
7:42
